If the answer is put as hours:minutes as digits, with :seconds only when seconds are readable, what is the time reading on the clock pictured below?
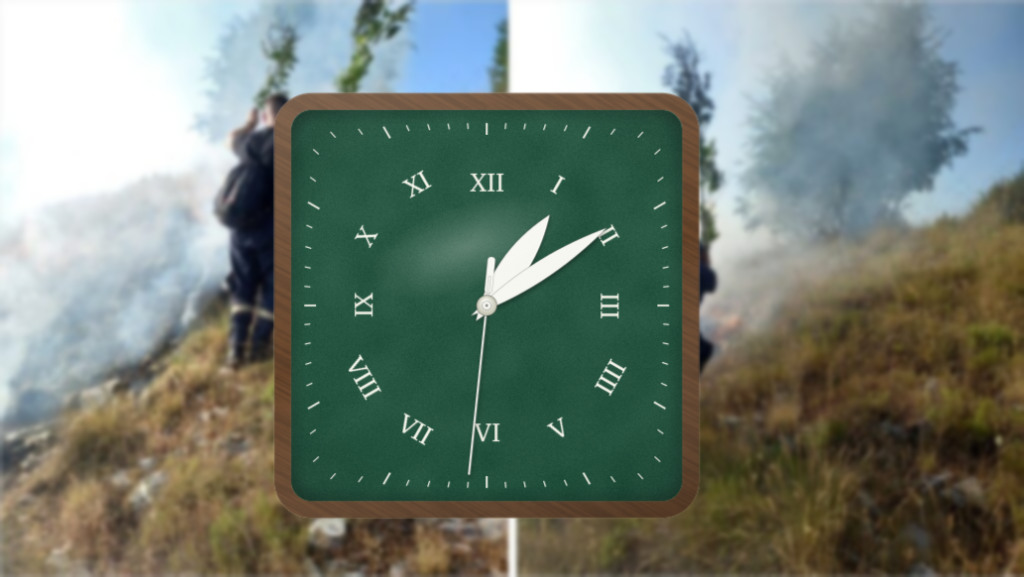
1:09:31
